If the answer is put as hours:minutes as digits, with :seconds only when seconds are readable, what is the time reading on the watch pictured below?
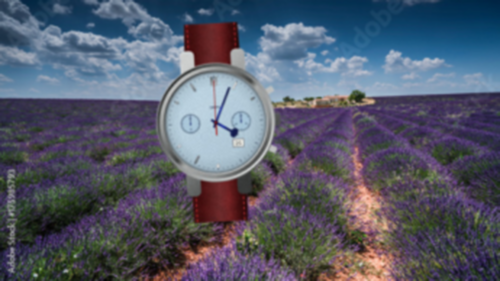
4:04
